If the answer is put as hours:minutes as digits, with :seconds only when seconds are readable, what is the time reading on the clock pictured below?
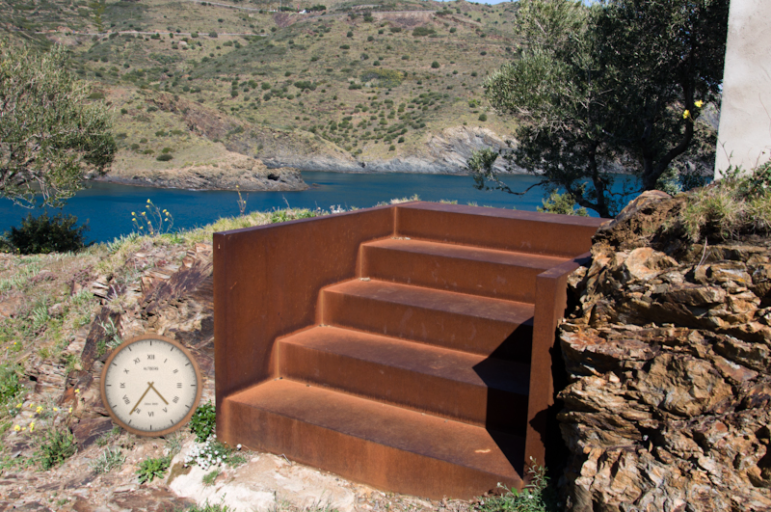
4:36
